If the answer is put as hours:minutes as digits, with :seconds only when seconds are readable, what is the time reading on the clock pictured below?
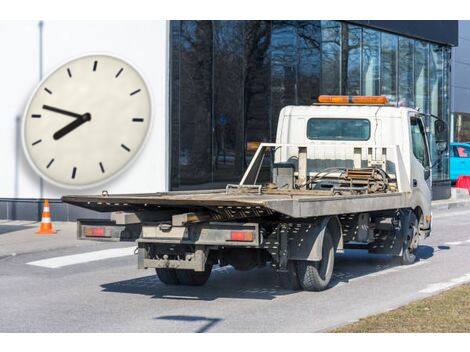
7:47
